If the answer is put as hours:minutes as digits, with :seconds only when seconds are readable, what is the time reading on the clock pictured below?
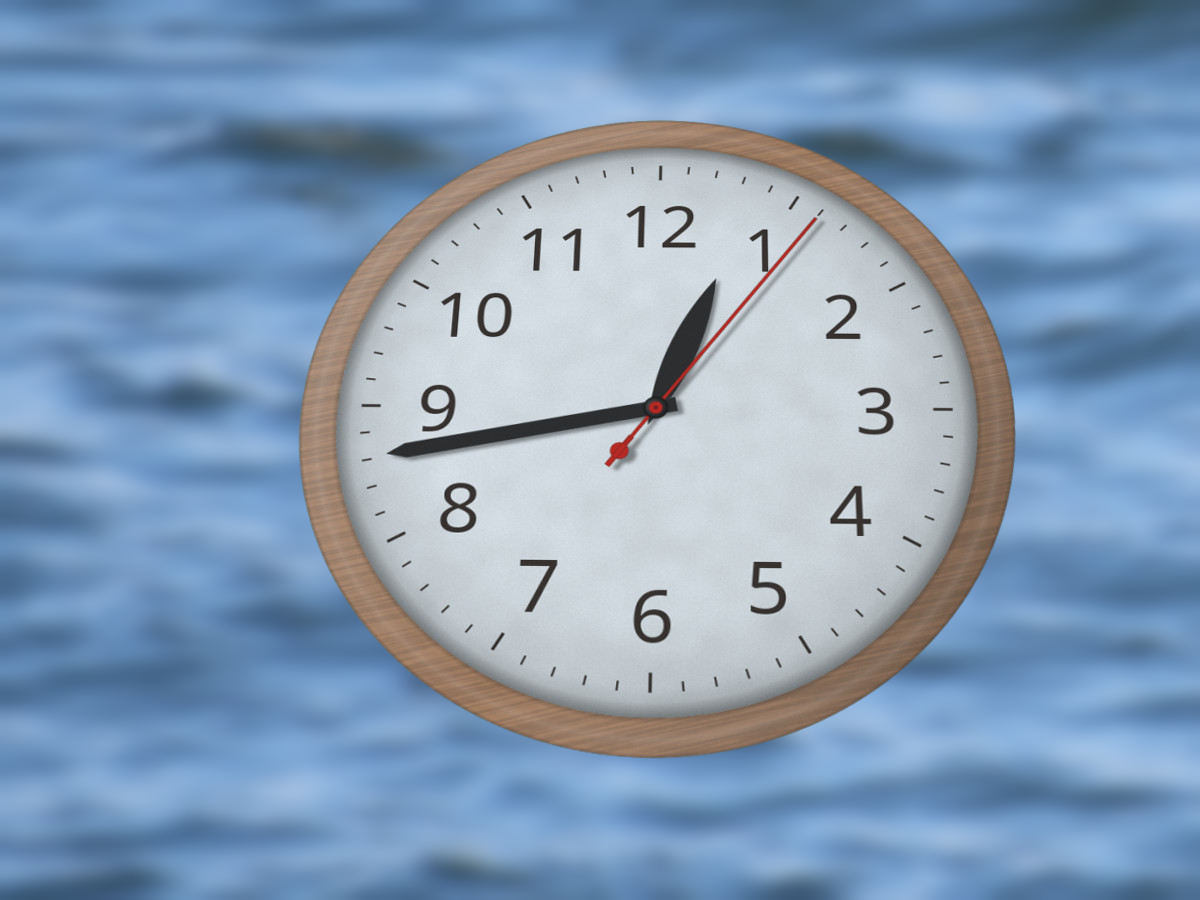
12:43:06
